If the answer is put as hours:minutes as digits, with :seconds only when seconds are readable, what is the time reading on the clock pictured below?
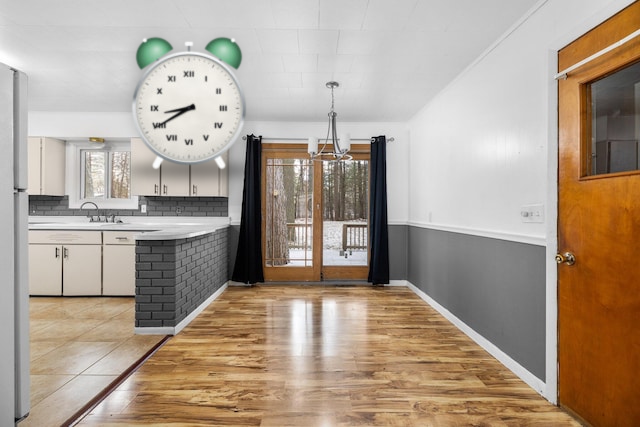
8:40
